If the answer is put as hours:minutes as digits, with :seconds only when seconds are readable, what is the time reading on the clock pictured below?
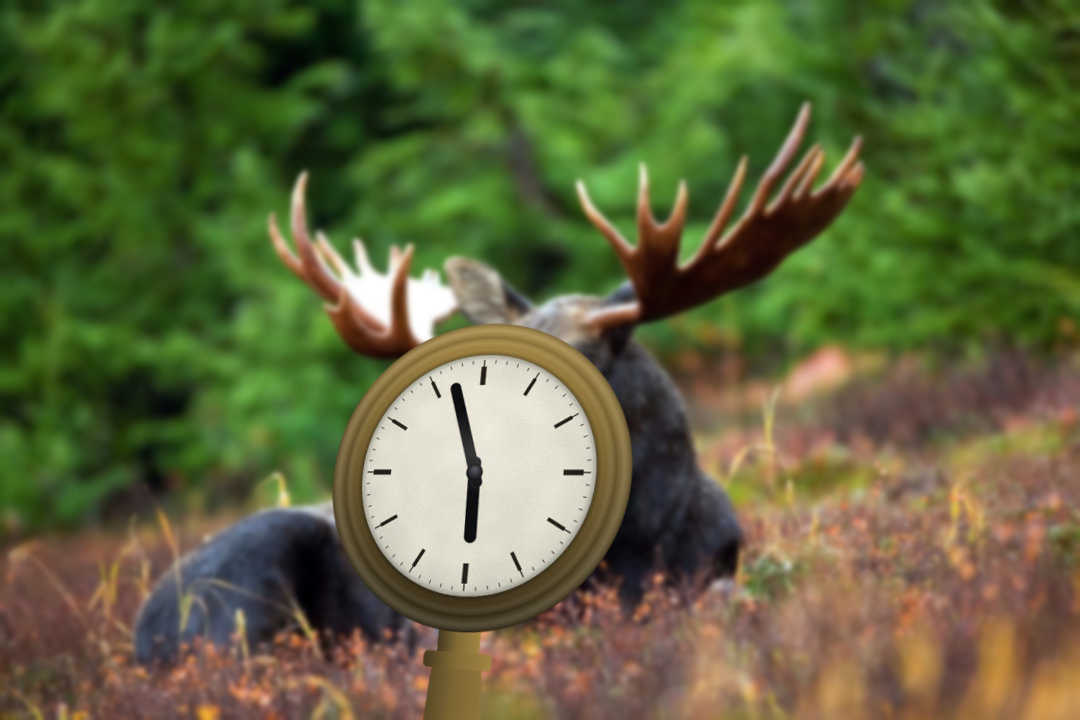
5:57
